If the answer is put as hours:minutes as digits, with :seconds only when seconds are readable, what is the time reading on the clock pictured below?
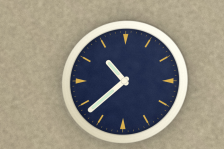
10:38
